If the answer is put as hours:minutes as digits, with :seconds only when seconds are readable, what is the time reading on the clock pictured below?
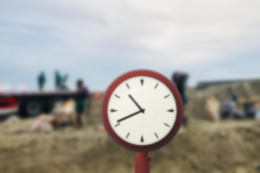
10:41
